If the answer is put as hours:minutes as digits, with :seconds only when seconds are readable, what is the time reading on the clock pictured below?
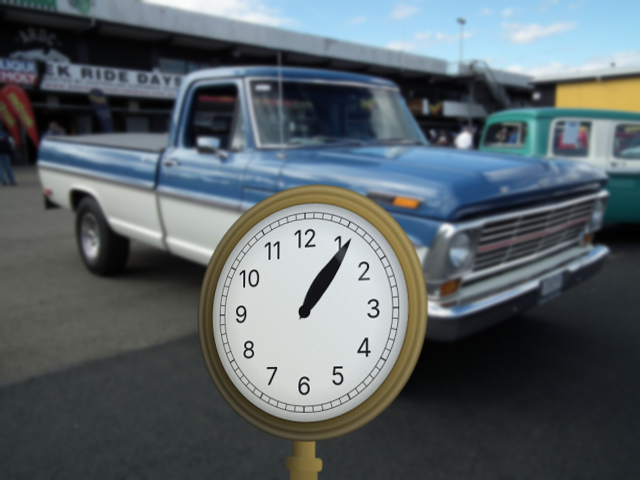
1:06
